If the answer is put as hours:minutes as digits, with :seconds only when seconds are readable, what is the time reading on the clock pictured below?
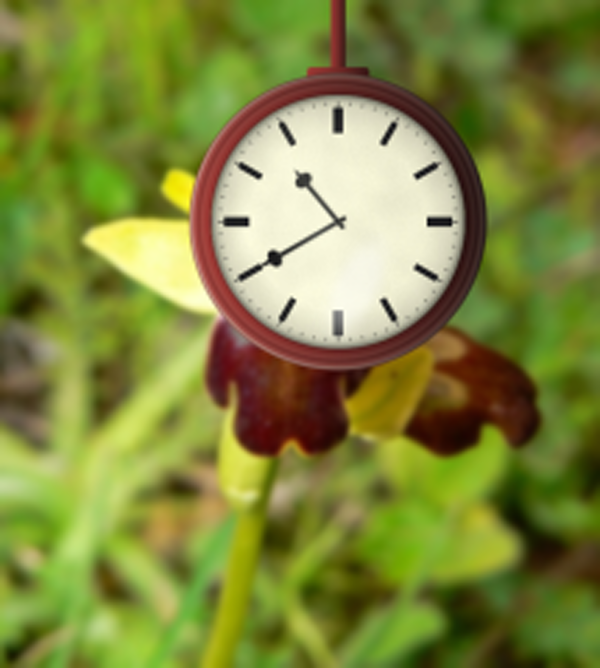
10:40
